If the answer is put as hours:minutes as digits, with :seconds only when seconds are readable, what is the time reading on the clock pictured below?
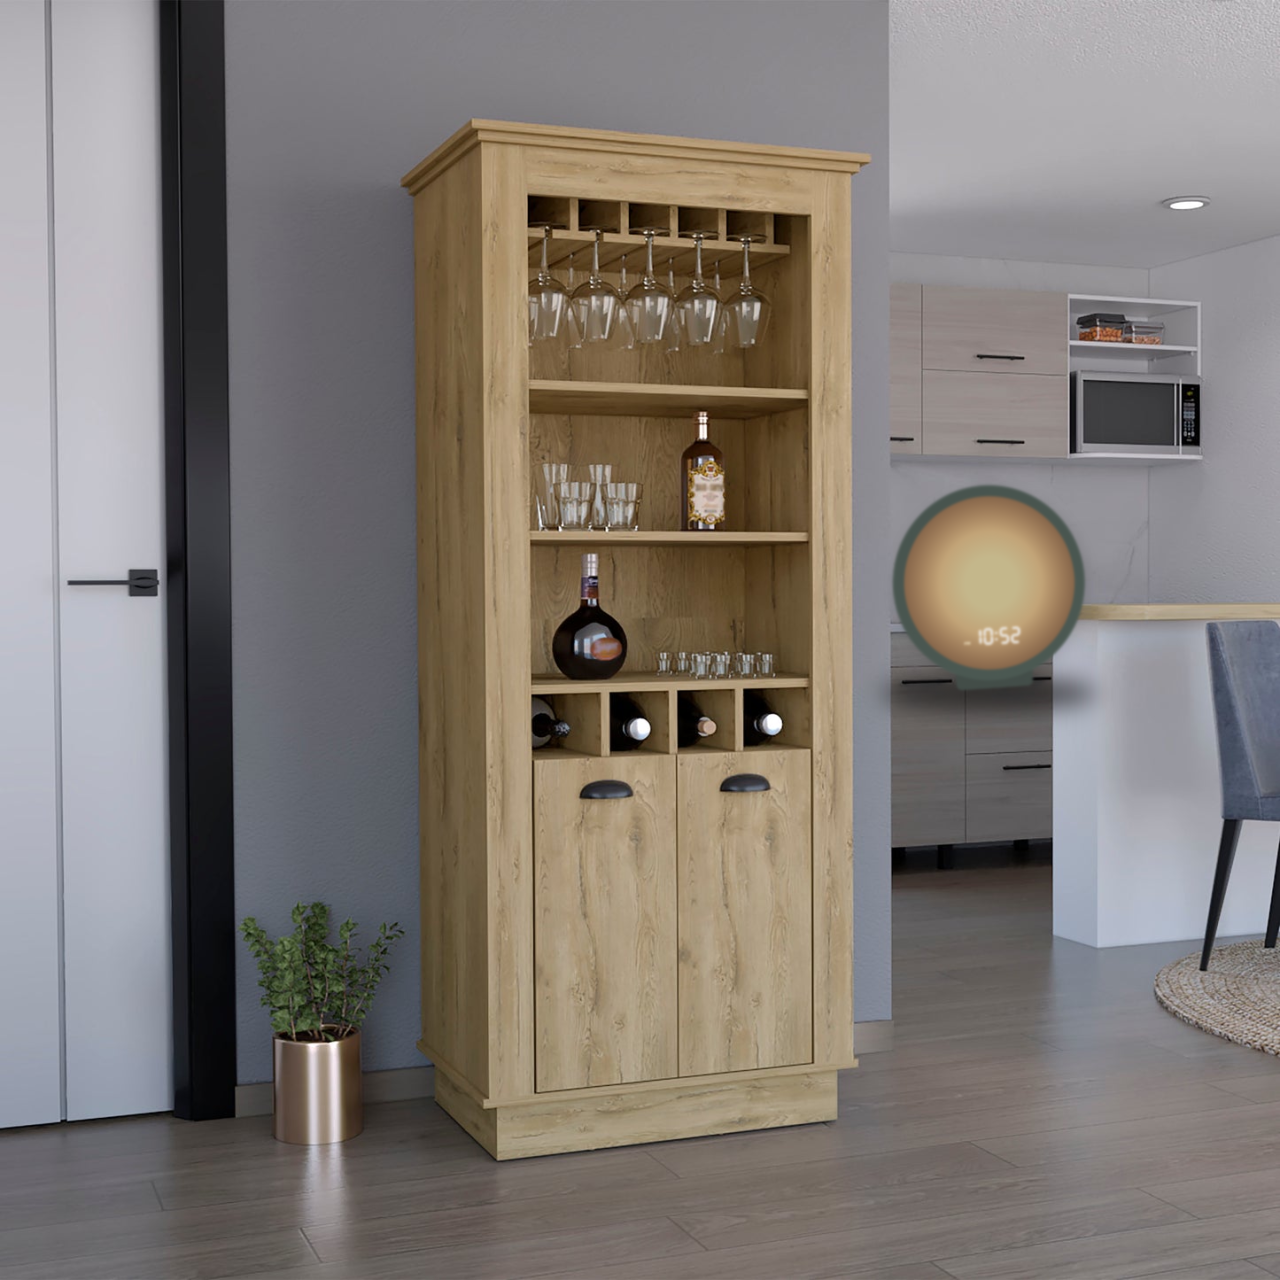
10:52
